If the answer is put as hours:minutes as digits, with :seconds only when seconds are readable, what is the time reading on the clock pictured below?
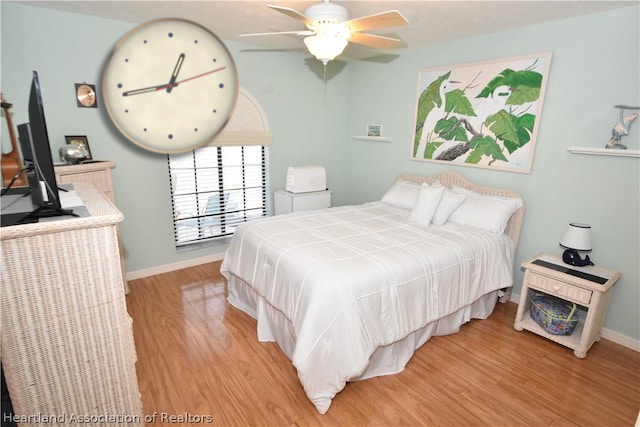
12:43:12
